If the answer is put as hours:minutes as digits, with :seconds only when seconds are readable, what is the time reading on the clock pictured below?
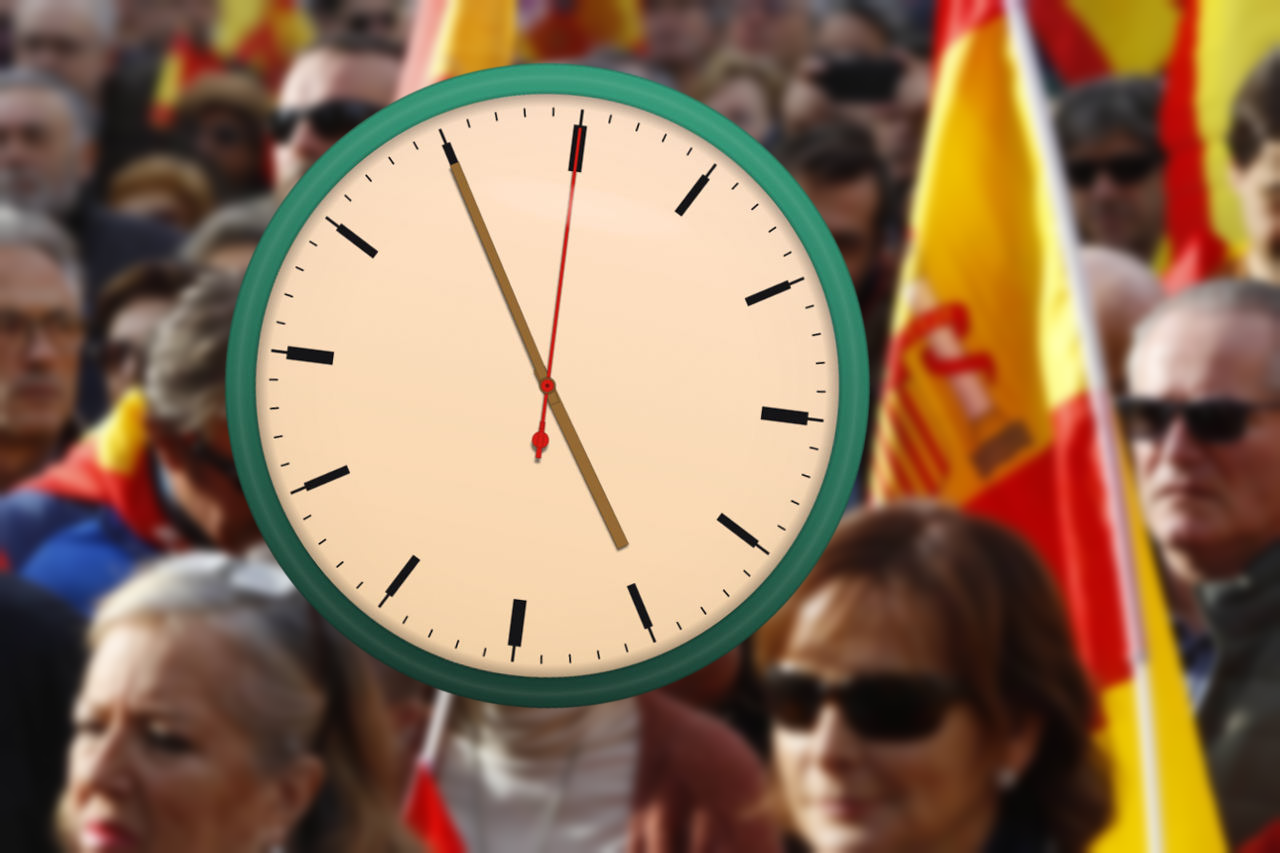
4:55:00
